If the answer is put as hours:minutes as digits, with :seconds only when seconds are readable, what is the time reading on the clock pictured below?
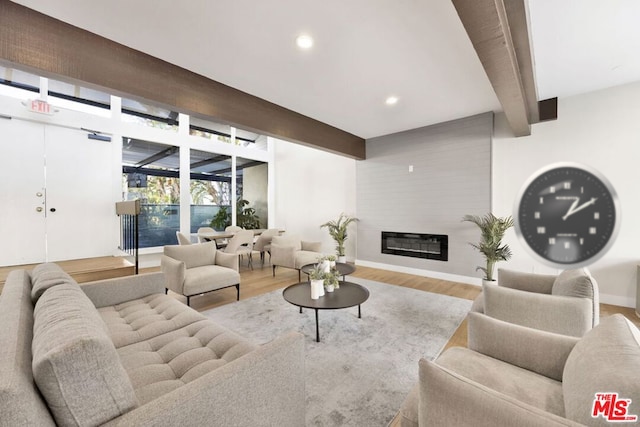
1:10
